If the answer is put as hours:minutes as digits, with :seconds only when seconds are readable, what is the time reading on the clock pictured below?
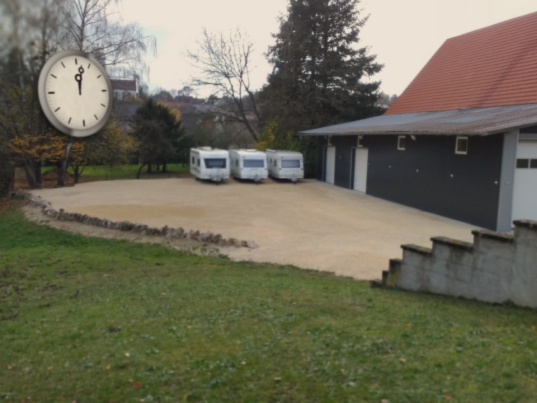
12:02
